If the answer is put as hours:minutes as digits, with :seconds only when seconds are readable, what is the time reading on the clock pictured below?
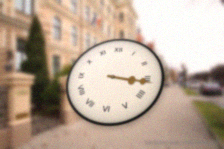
3:16
